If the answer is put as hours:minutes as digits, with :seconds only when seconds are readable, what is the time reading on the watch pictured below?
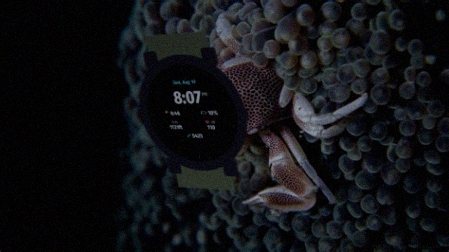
8:07
